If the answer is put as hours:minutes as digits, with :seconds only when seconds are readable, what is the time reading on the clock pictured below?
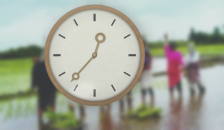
12:37
